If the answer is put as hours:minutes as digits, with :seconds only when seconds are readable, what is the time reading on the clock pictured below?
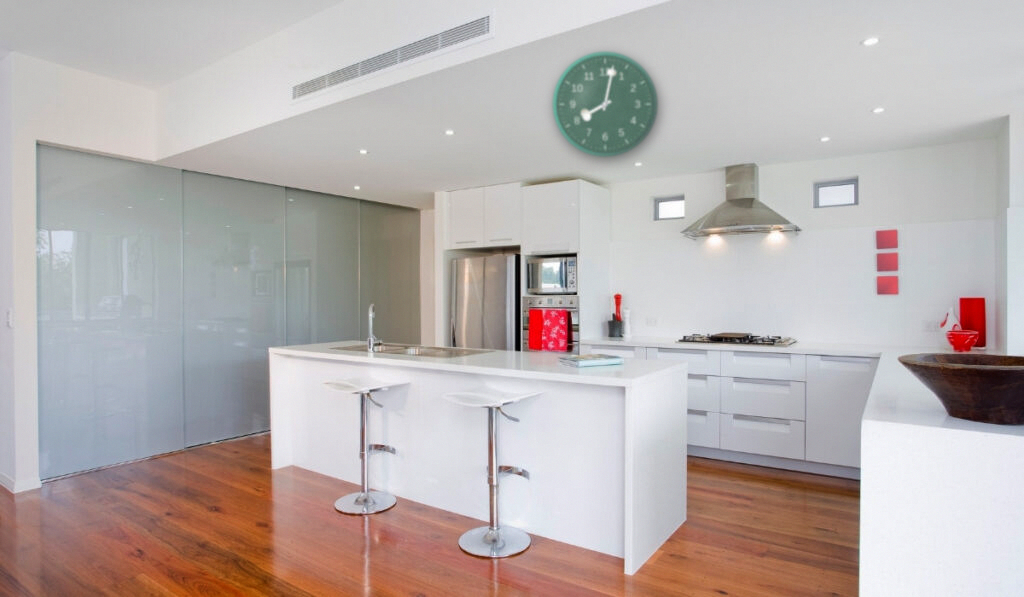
8:02
